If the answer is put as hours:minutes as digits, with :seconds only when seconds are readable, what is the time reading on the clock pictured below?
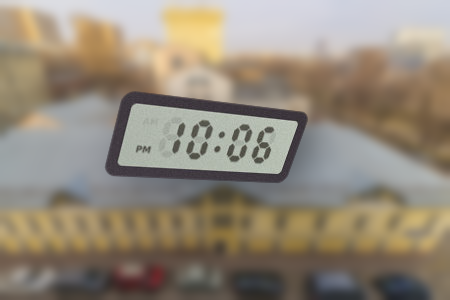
10:06
